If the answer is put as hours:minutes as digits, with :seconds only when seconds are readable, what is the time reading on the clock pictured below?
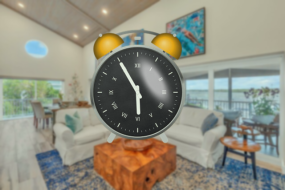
5:55
